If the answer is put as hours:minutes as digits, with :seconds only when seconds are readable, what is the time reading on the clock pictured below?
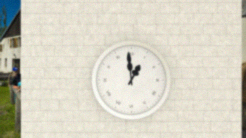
12:59
